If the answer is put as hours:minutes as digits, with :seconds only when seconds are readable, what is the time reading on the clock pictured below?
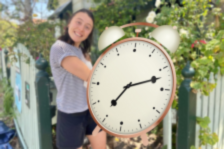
7:12
